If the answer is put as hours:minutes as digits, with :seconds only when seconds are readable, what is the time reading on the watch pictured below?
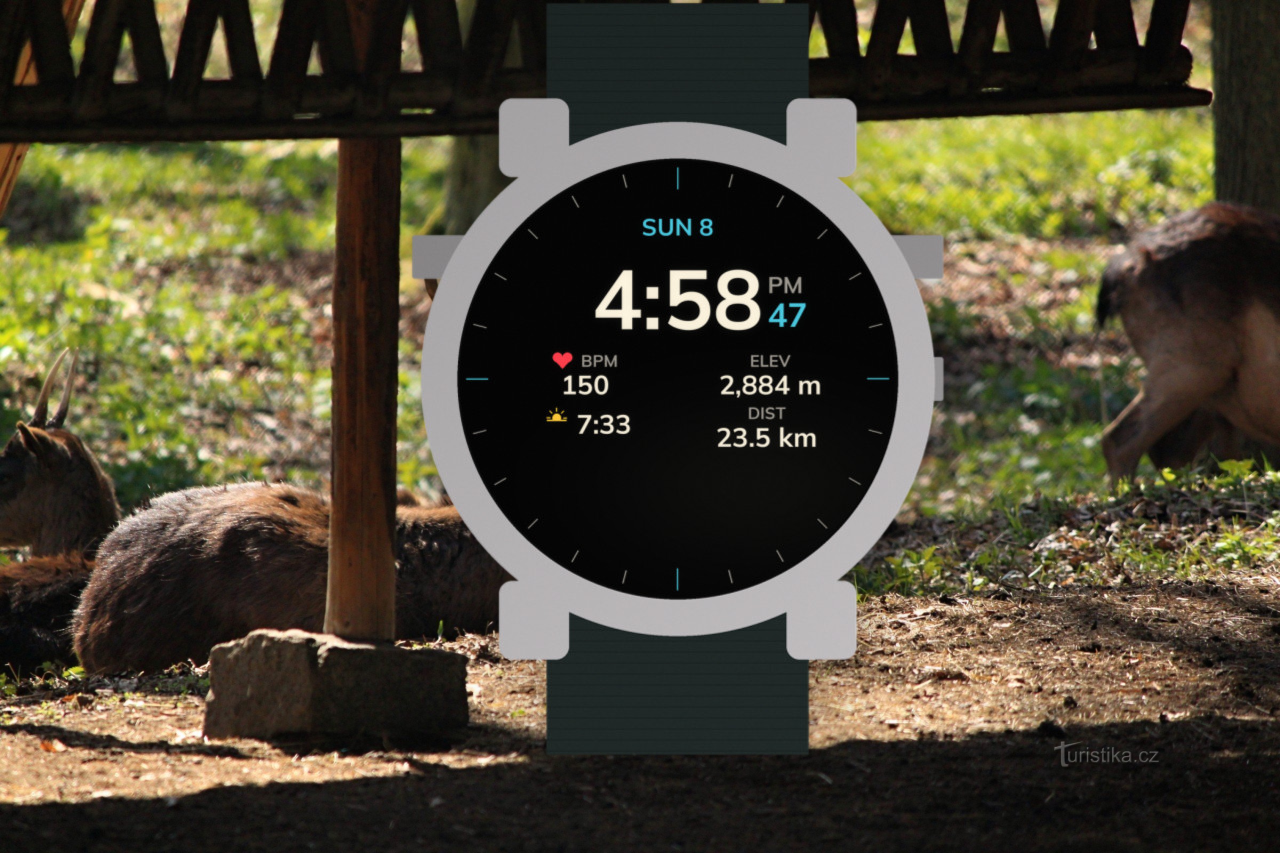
4:58:47
